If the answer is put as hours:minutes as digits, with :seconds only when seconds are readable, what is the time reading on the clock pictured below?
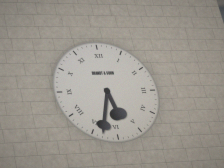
5:33
